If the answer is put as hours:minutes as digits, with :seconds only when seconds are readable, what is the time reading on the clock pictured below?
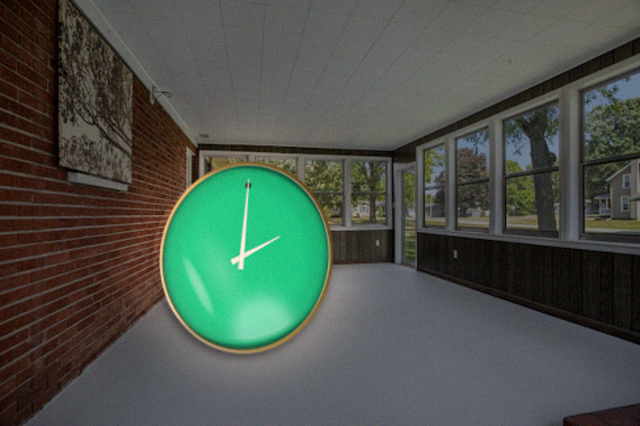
2:00
